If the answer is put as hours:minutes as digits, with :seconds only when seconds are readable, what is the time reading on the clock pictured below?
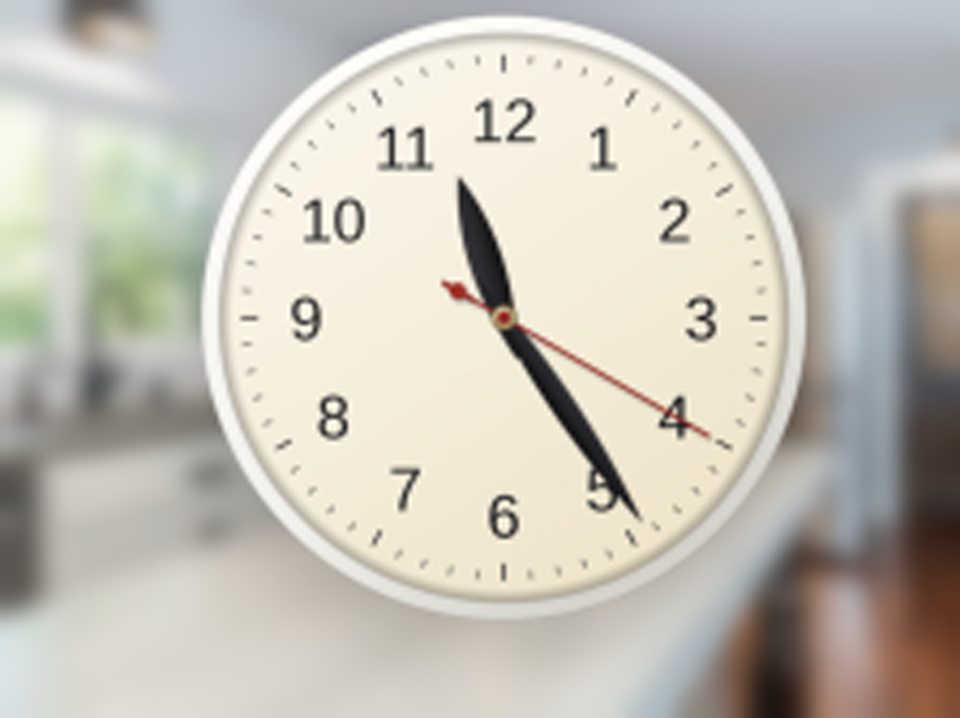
11:24:20
